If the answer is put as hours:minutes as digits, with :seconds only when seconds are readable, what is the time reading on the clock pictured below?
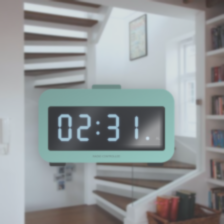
2:31
